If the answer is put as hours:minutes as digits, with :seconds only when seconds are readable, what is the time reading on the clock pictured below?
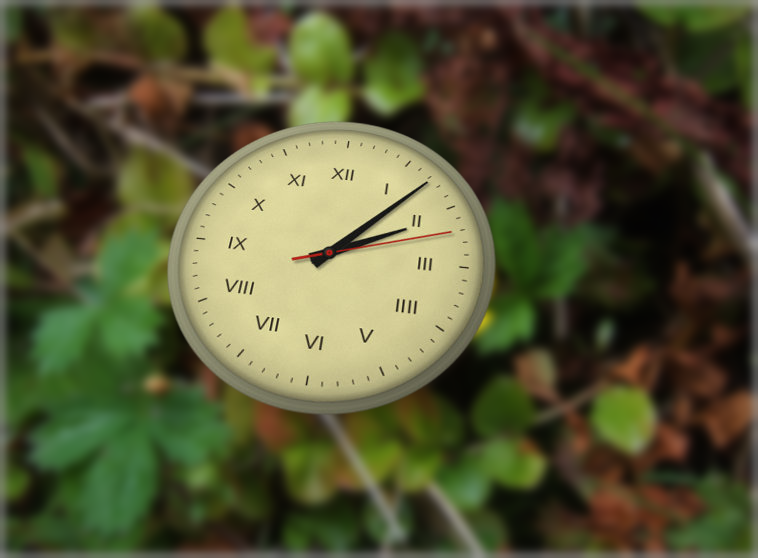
2:07:12
